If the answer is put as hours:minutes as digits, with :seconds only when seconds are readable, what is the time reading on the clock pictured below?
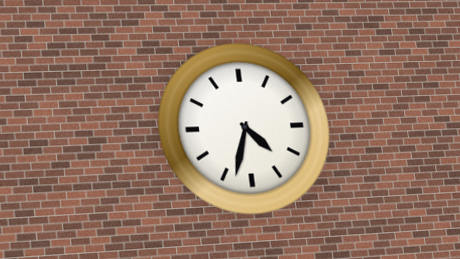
4:33
